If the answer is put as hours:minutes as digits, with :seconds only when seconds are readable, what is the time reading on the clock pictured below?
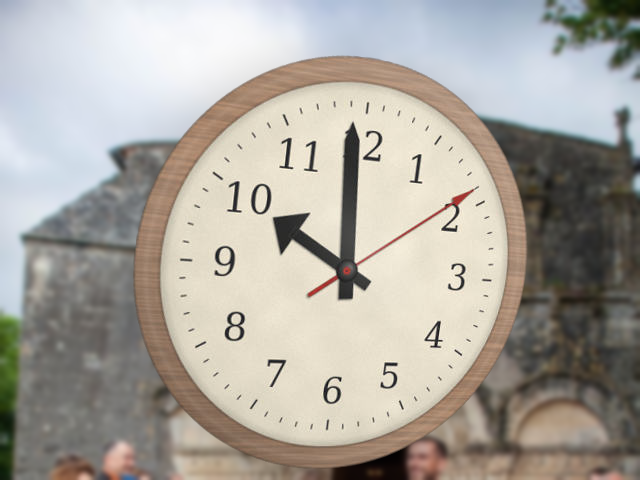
9:59:09
